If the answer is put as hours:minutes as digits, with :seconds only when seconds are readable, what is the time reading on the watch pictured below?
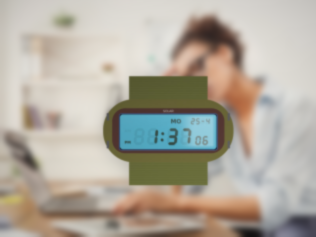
1:37
